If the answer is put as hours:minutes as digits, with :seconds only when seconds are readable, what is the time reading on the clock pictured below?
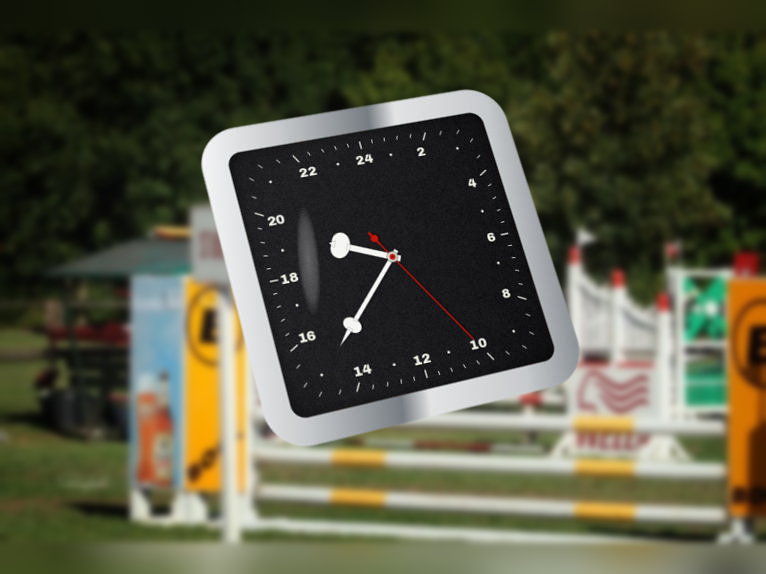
19:37:25
